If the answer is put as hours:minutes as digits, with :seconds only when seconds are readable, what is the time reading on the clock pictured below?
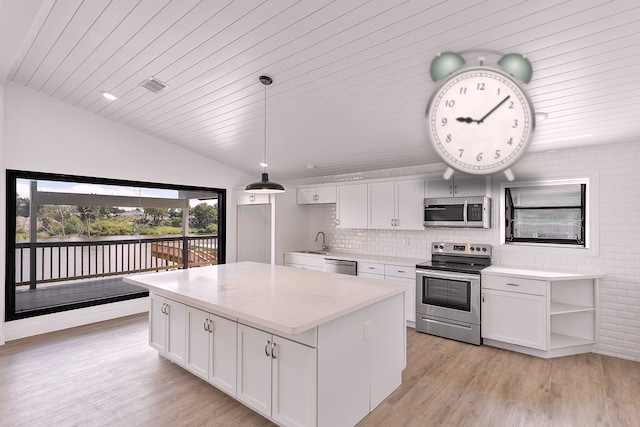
9:08
